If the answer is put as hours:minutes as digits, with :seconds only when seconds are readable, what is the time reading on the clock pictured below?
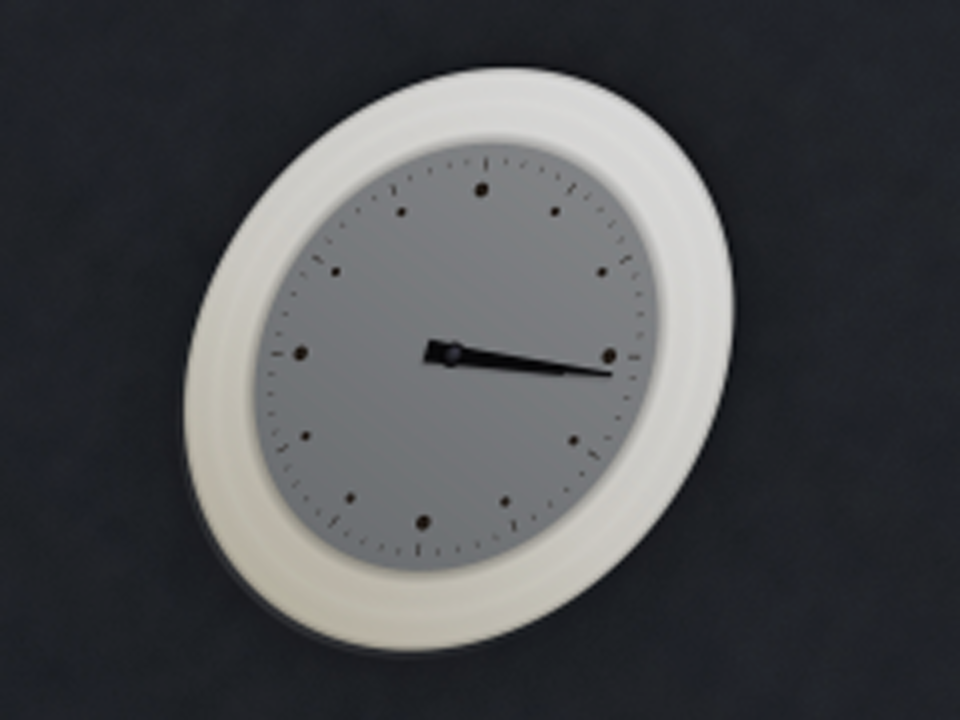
3:16
